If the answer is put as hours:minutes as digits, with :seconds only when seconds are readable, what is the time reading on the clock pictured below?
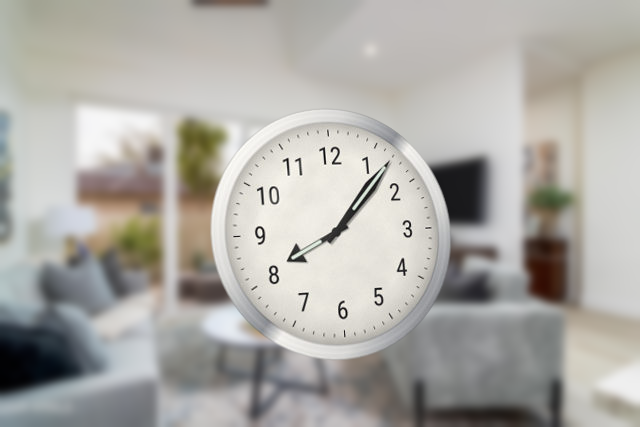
8:07
